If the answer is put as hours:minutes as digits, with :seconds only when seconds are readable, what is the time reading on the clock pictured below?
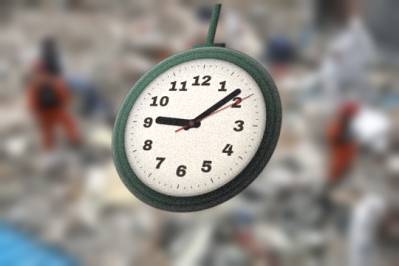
9:08:10
